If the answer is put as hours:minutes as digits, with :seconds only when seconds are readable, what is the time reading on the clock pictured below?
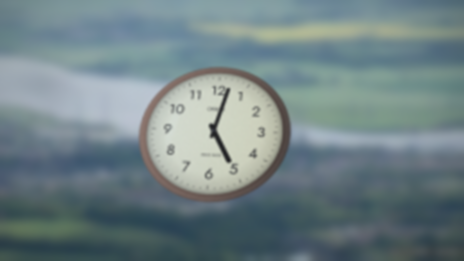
5:02
